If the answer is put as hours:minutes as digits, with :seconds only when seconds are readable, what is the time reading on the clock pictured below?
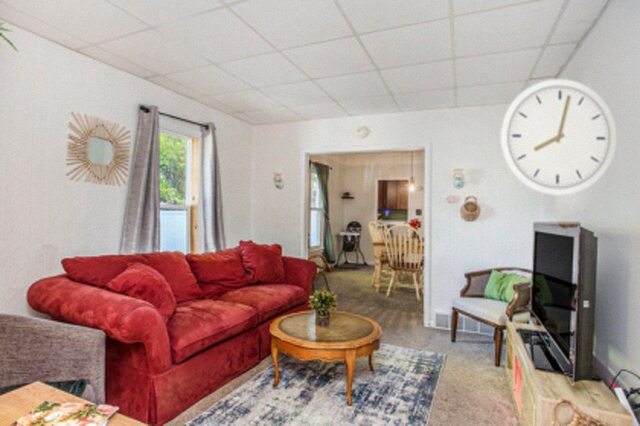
8:02
